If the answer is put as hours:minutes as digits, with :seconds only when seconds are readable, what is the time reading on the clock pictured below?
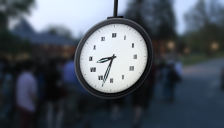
8:33
